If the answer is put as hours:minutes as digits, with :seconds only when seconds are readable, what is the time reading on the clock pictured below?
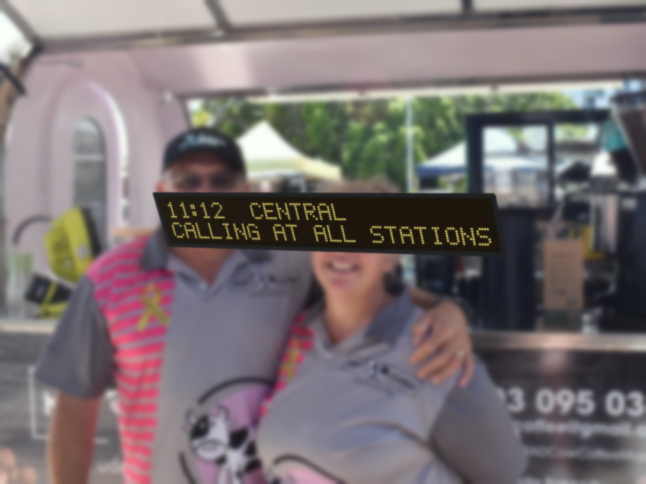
11:12
